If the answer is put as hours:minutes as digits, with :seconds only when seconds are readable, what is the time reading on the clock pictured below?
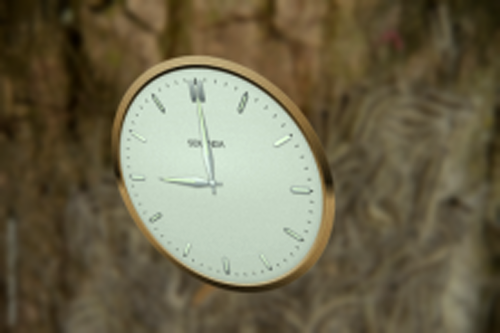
9:00
